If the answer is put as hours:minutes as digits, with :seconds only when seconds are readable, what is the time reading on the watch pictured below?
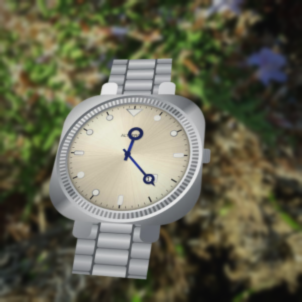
12:23
